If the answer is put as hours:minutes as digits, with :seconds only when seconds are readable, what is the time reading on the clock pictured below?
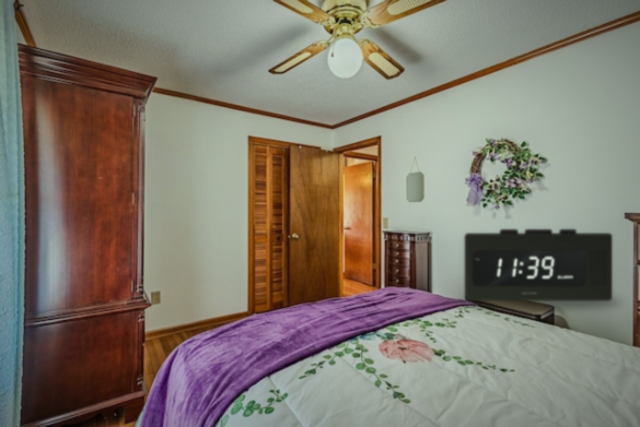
11:39
